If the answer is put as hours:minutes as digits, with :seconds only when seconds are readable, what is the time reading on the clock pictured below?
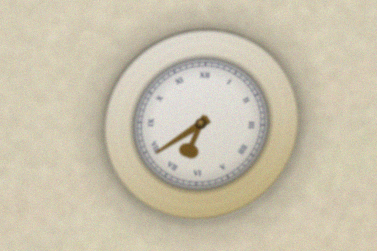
6:39
